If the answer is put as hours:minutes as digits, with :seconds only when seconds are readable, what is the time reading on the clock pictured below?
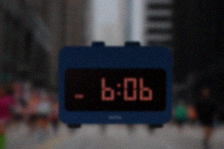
6:06
